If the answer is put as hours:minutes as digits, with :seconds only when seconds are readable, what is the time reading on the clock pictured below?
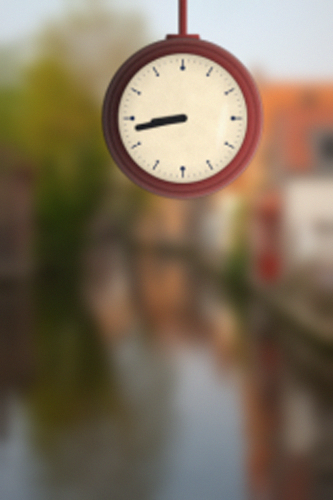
8:43
